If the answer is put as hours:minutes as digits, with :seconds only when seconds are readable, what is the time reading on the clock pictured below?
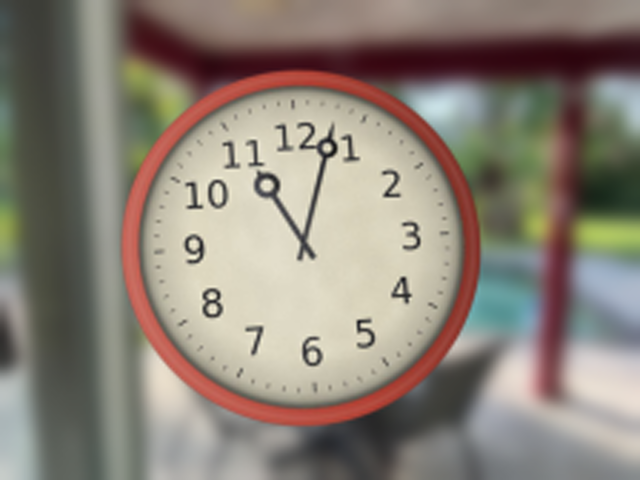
11:03
